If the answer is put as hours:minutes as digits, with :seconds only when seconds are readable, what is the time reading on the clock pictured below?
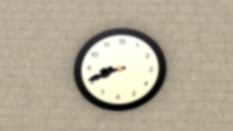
8:41
